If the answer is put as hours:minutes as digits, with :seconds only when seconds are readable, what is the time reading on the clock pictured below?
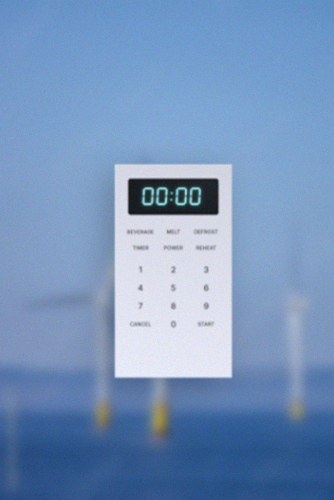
0:00
